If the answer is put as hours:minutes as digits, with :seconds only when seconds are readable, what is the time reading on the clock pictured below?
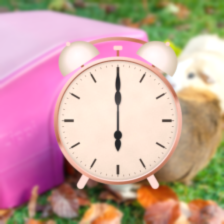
6:00
